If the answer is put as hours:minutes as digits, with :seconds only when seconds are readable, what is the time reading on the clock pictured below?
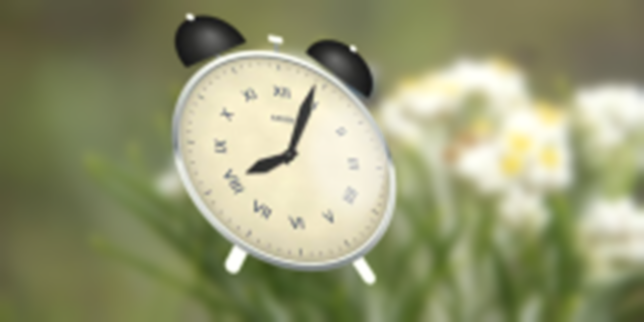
8:04
